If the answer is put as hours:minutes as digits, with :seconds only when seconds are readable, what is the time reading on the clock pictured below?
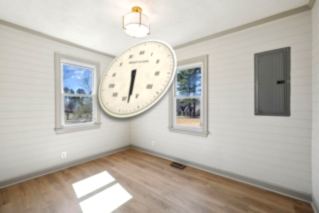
5:28
